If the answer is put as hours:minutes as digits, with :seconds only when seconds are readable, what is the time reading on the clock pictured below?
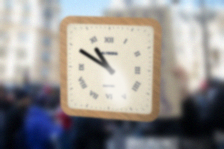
10:50
